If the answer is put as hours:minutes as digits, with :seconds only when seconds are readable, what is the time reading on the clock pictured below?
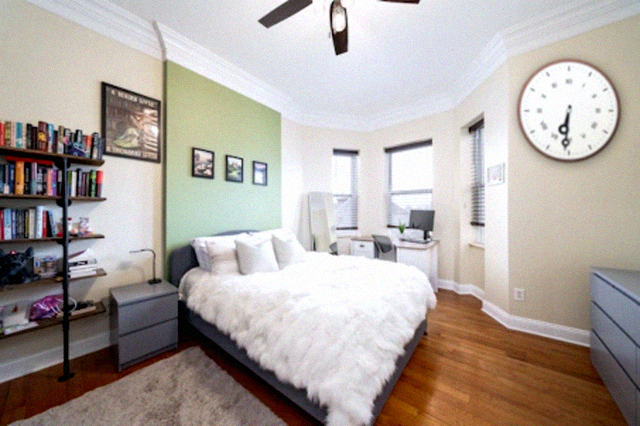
6:31
